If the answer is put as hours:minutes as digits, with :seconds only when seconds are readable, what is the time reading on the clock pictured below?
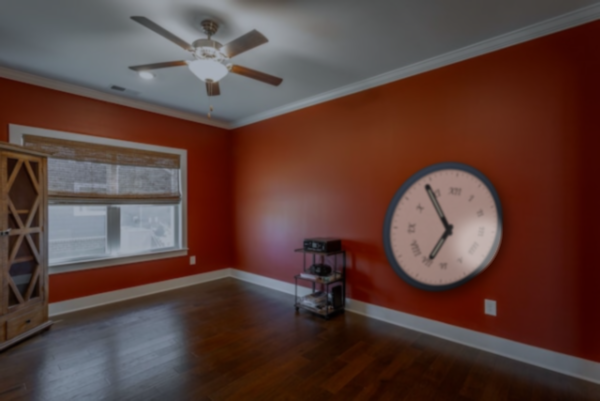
6:54
